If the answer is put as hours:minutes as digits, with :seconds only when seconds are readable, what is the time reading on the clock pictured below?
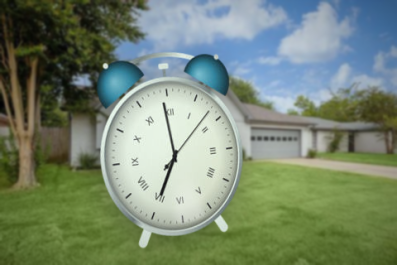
6:59:08
